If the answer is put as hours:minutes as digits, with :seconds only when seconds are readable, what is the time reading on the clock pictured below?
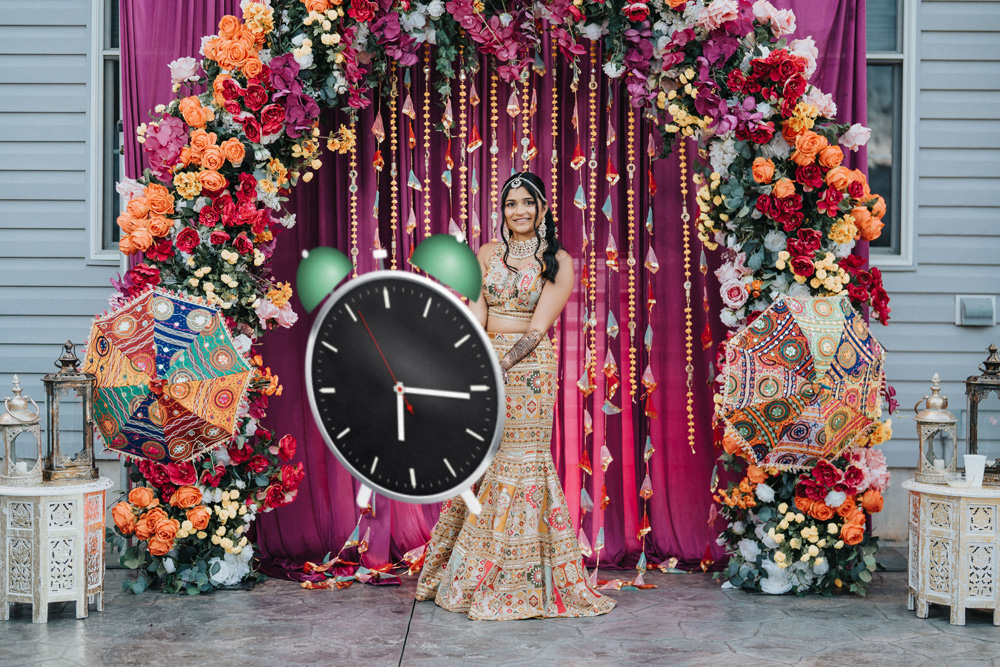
6:15:56
